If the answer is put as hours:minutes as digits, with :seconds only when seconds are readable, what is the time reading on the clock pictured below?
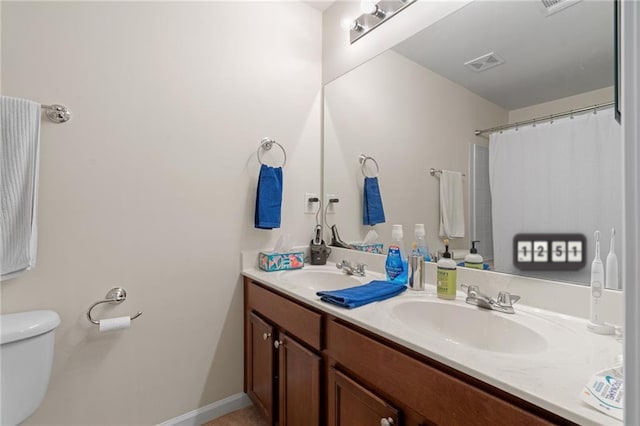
12:51
